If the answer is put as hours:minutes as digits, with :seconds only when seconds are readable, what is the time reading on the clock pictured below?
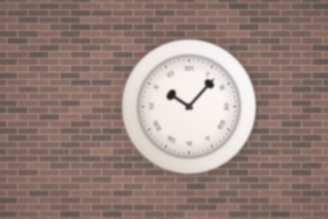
10:07
